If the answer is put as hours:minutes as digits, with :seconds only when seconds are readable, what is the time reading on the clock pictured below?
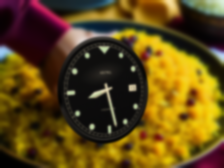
8:28
